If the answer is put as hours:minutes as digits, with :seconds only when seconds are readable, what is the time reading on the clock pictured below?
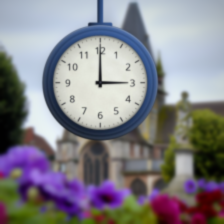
3:00
